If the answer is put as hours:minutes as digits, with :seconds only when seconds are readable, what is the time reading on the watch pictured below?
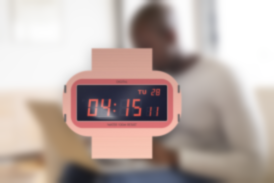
4:15
